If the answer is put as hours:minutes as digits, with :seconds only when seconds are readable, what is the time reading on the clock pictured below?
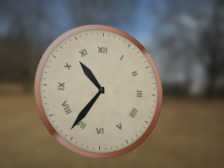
10:36
